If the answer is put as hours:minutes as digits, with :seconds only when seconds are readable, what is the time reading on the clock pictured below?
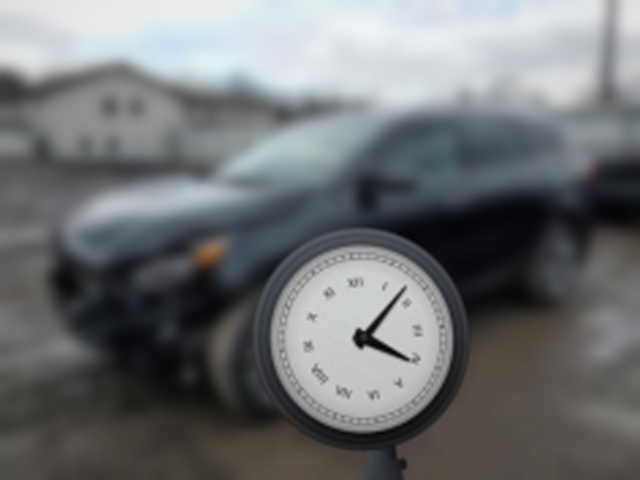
4:08
